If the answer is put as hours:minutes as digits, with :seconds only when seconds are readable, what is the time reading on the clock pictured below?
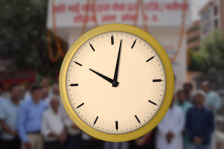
10:02
